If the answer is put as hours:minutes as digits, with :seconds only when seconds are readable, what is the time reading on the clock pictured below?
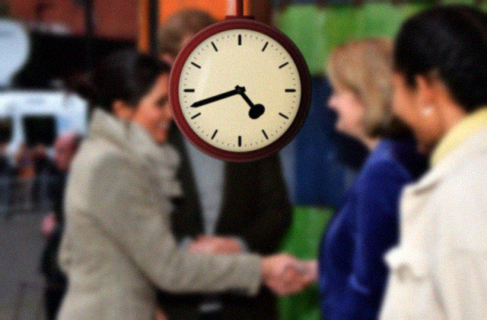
4:42
